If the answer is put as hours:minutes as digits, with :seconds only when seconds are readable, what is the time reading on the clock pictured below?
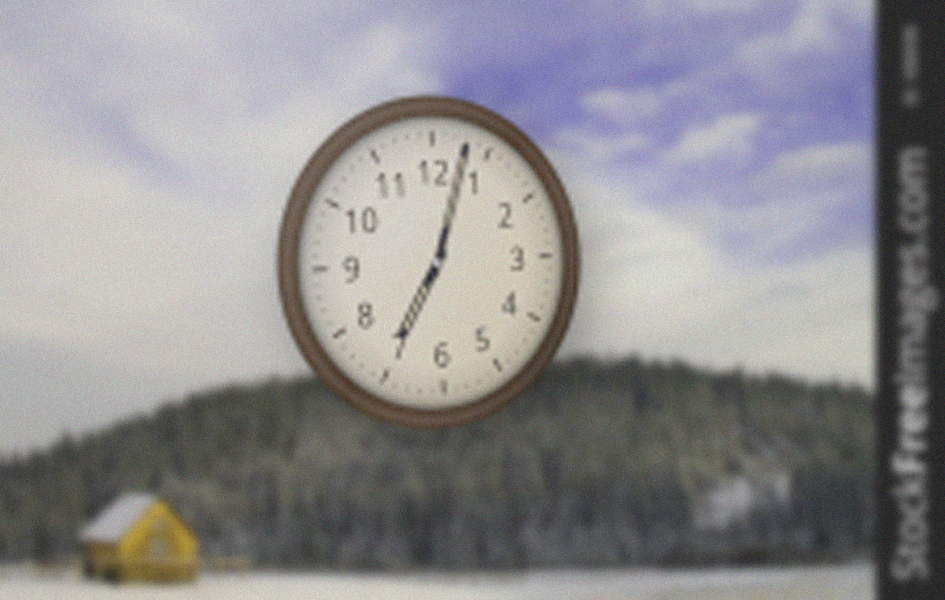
7:03
